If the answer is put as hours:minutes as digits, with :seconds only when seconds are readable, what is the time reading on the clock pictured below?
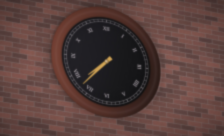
7:37
